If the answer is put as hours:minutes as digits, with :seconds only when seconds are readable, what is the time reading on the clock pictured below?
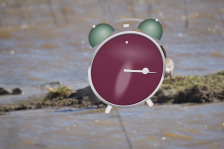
3:17
